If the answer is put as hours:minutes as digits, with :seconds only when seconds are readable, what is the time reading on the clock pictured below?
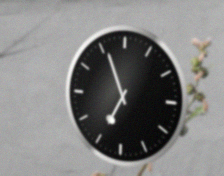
6:56
